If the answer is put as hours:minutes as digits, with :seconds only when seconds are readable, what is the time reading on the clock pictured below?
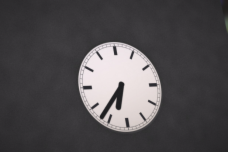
6:37
